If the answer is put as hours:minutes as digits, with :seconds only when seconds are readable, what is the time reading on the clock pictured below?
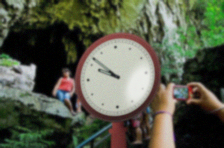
9:52
